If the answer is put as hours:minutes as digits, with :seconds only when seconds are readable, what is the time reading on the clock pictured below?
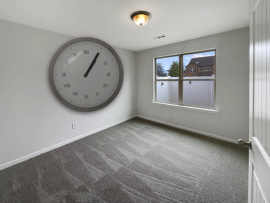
1:05
